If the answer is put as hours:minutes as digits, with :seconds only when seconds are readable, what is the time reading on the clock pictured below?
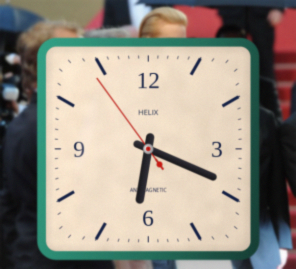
6:18:54
